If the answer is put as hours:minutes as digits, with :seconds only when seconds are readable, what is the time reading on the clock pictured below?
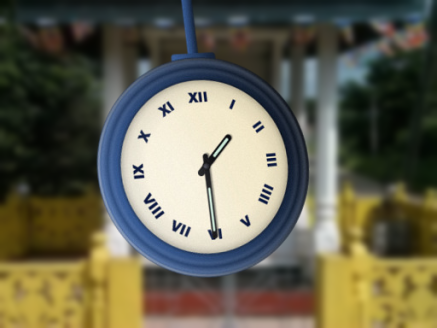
1:30
